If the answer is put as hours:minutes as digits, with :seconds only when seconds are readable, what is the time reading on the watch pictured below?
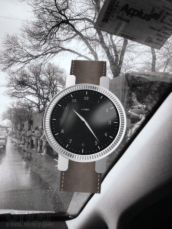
10:24
